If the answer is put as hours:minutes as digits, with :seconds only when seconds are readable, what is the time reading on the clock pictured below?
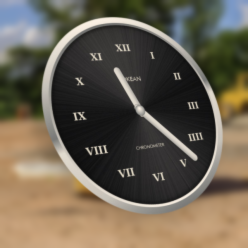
11:23
